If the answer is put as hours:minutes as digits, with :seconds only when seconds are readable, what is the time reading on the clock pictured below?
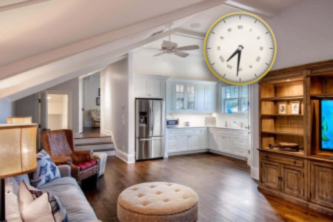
7:31
